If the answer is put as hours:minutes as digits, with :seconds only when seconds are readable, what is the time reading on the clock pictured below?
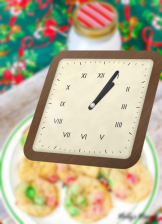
1:04
